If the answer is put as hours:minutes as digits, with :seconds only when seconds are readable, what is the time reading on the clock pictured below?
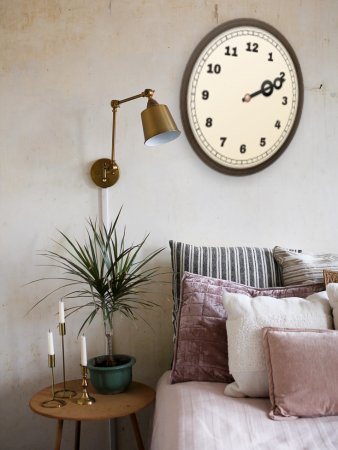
2:11
